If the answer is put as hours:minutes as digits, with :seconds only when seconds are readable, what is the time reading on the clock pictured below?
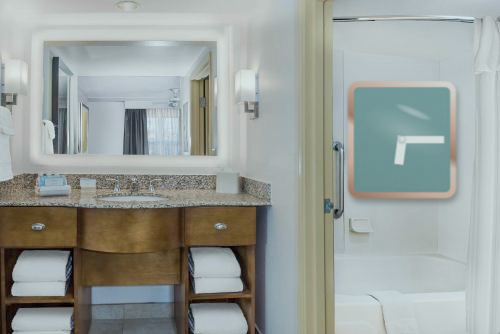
6:15
